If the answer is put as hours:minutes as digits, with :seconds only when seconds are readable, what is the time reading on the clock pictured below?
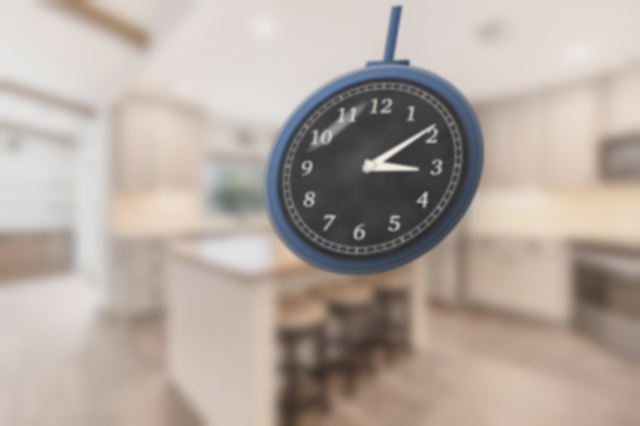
3:09
